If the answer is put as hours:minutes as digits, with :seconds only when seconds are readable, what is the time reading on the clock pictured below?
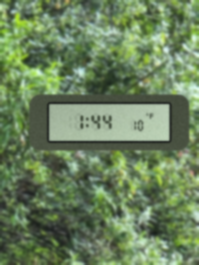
1:44
